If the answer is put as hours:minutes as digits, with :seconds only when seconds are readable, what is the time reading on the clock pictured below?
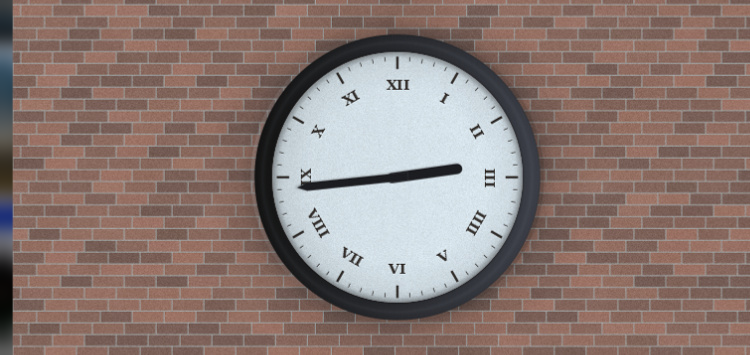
2:44
